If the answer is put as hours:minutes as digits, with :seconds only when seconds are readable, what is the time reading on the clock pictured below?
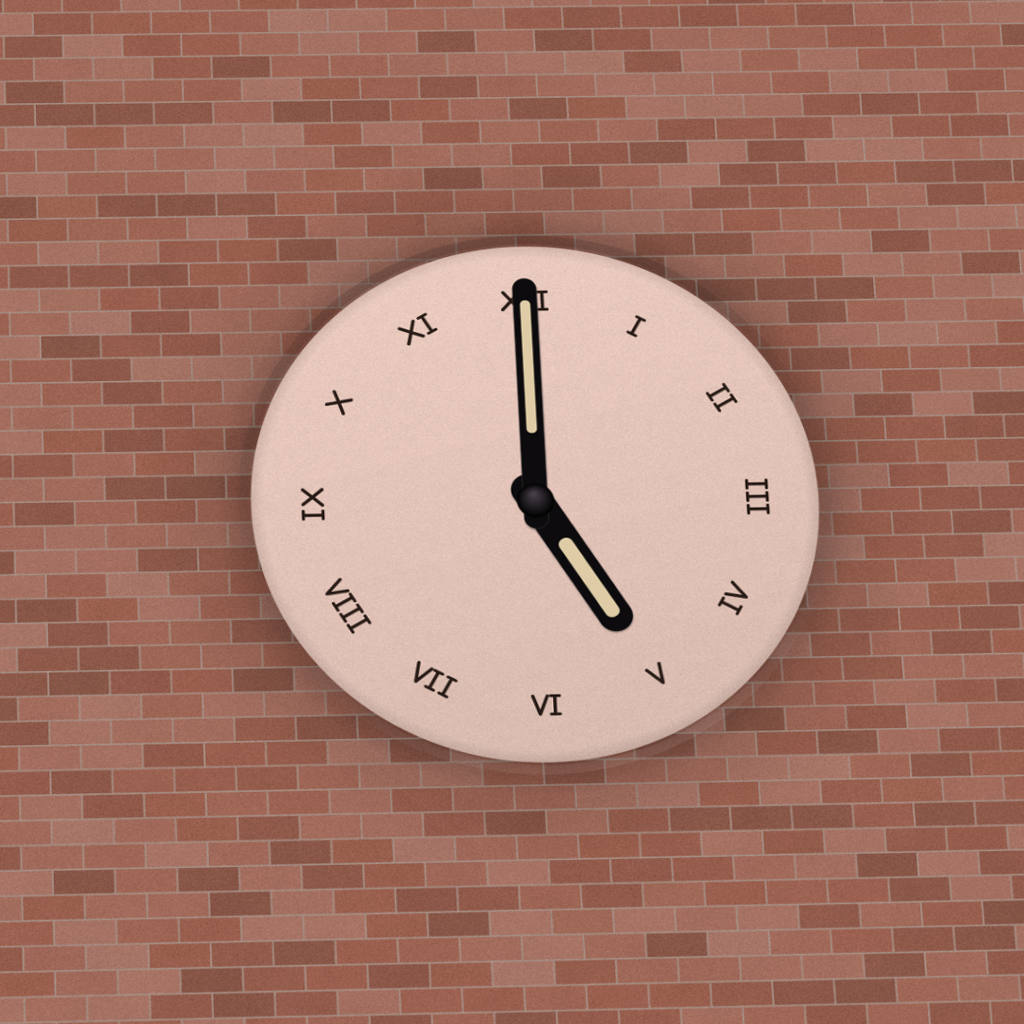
5:00
